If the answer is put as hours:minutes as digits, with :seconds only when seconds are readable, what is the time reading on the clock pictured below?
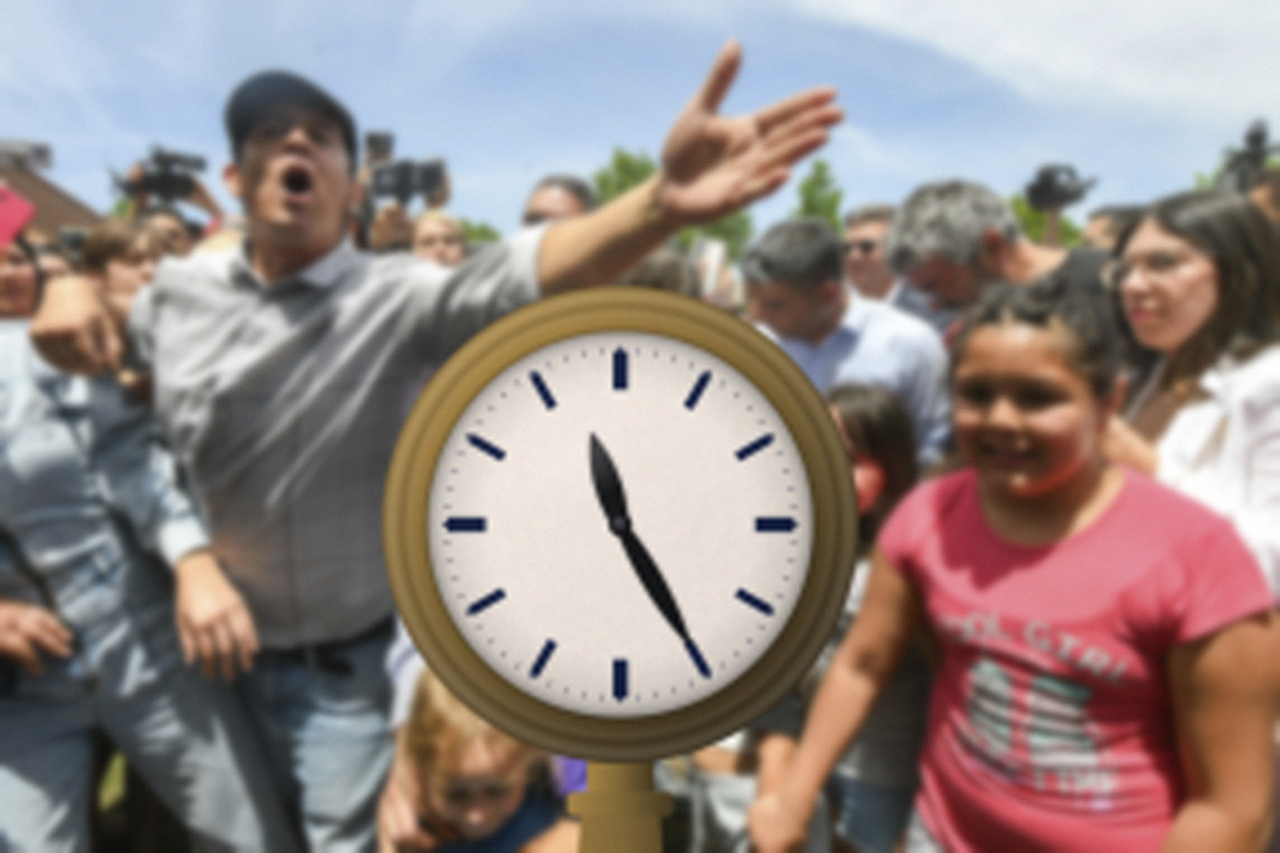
11:25
